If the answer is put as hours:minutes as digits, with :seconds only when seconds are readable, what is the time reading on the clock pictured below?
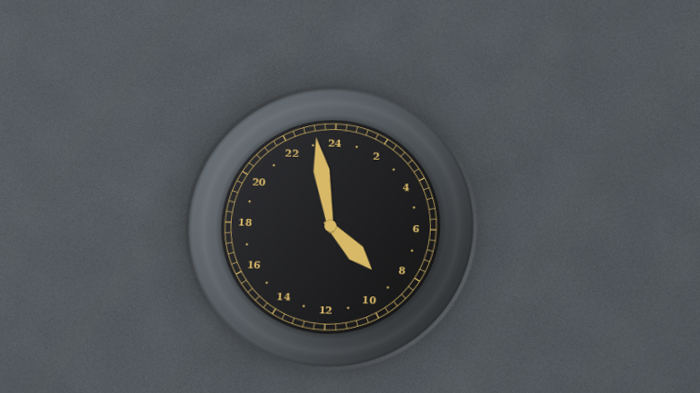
8:58
